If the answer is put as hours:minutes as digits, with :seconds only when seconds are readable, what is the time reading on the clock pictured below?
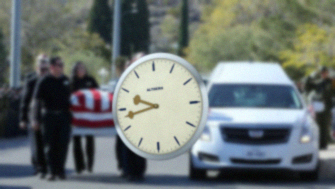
9:43
